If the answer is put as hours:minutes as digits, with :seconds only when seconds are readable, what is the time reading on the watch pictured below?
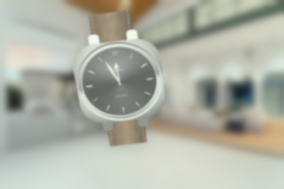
11:56
